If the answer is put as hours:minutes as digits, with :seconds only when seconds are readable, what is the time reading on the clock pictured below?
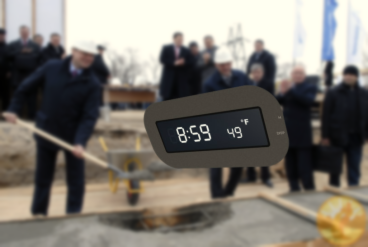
8:59
